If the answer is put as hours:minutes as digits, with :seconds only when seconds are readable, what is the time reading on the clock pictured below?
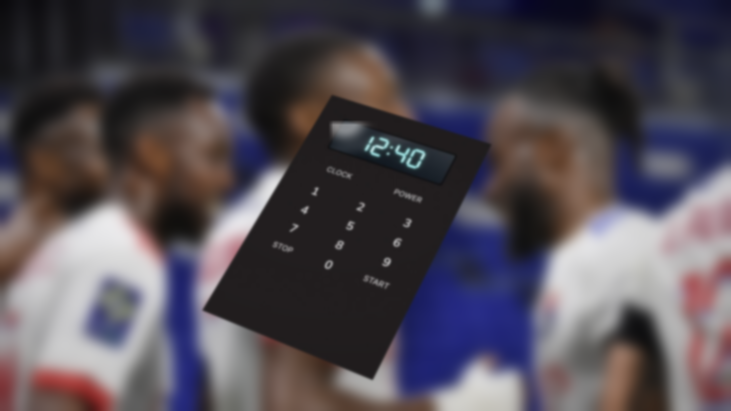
12:40
